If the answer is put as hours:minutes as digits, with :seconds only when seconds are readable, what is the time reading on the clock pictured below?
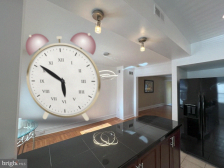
5:51
